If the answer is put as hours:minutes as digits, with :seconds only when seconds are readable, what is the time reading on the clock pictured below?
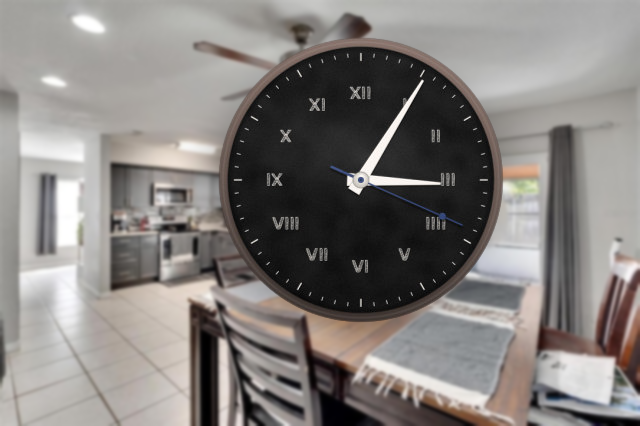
3:05:19
